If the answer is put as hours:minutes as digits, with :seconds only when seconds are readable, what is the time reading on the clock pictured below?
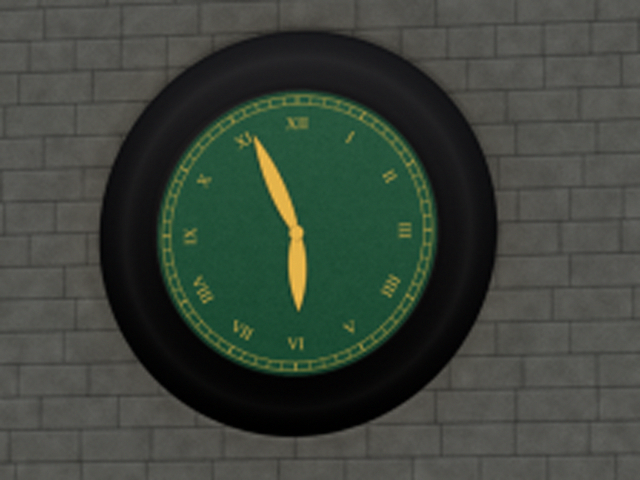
5:56
